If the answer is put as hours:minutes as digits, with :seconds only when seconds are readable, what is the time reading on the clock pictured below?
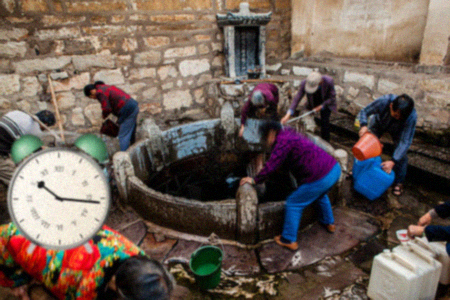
10:16
